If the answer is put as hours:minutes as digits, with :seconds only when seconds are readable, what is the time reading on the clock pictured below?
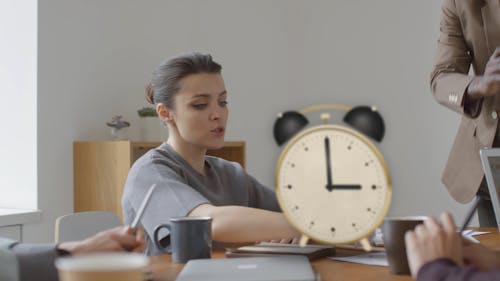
3:00
